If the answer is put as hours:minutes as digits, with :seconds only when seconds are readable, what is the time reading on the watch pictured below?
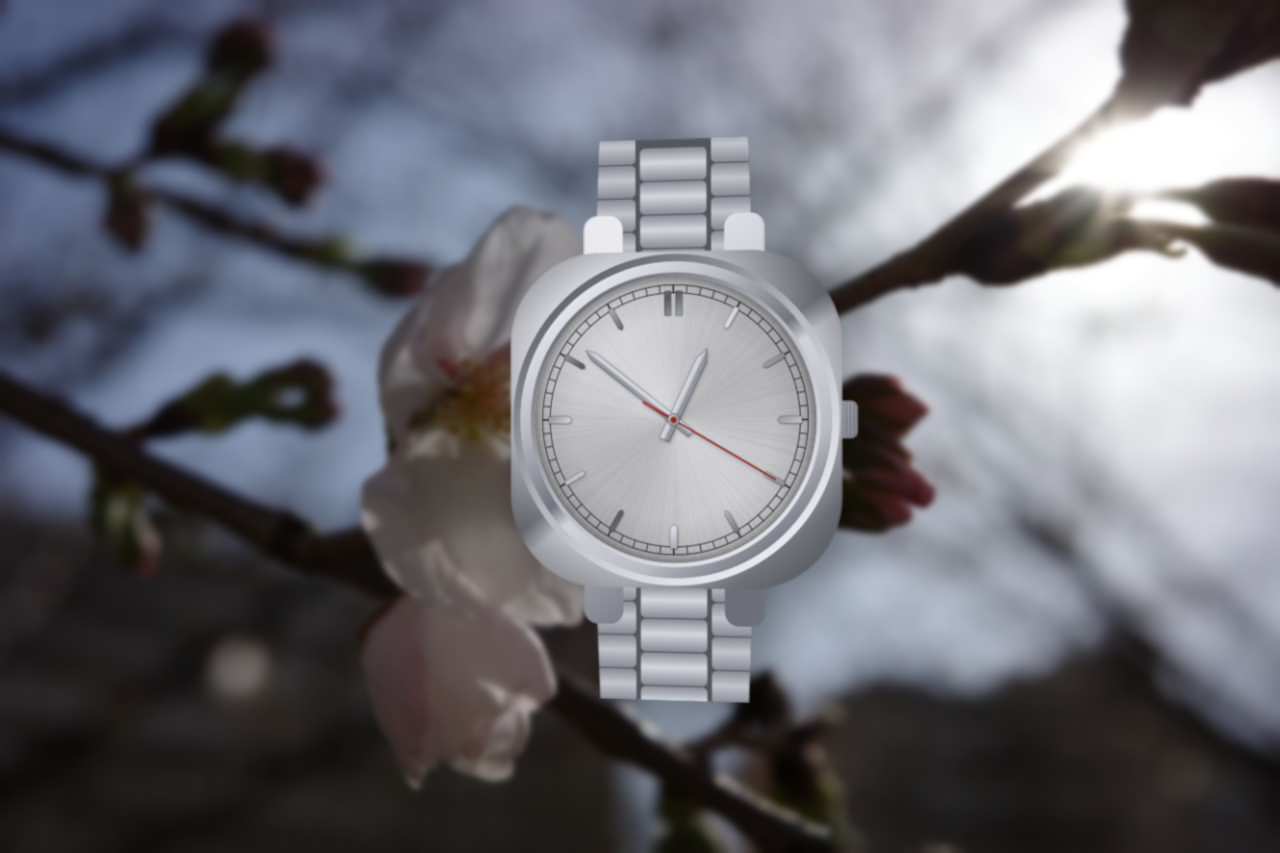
12:51:20
